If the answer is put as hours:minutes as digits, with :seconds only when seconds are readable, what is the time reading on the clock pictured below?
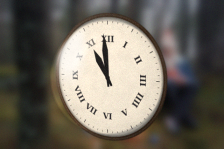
10:59
